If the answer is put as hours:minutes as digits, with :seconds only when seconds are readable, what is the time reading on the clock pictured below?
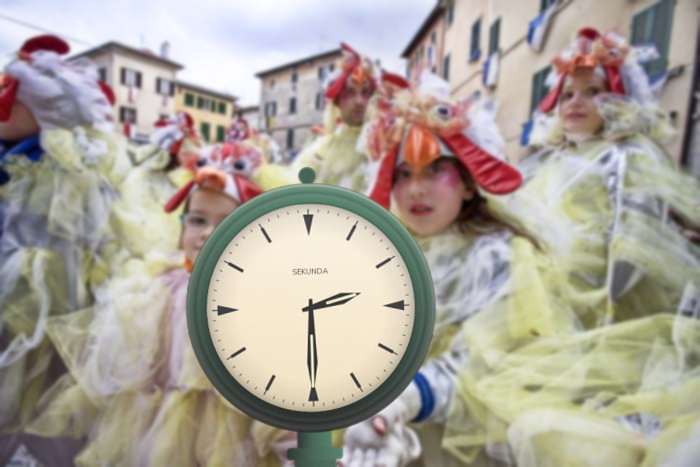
2:30
